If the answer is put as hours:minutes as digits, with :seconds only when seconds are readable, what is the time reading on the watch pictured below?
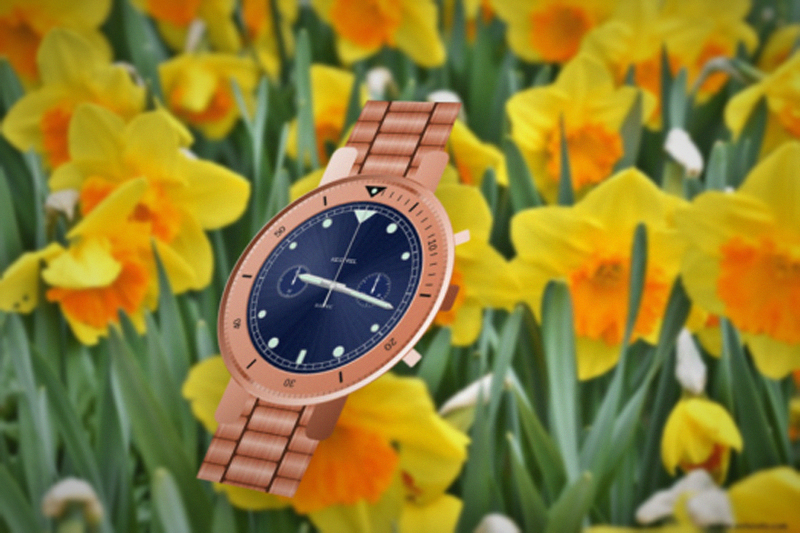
9:17
